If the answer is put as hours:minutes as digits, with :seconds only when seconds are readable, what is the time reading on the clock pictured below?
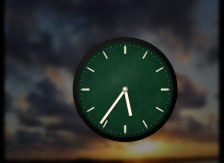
5:36
